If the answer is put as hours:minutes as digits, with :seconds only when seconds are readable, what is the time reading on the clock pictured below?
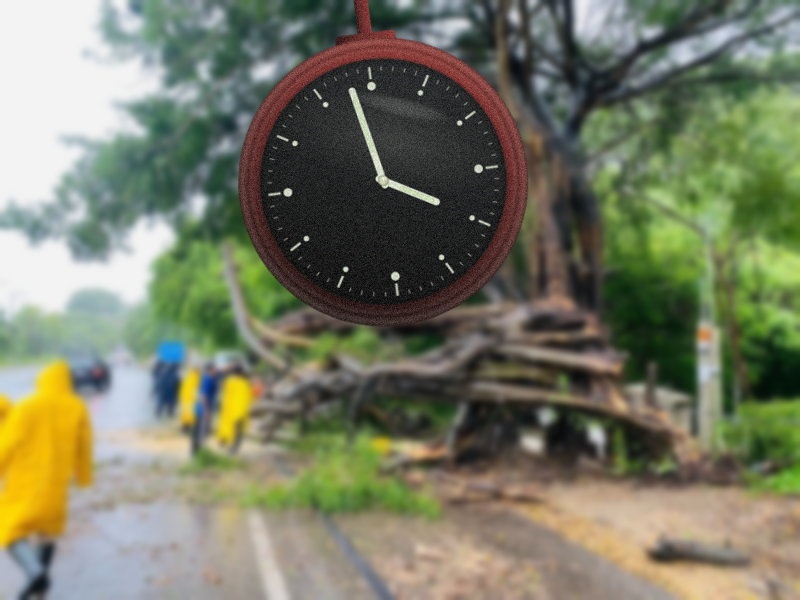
3:58
